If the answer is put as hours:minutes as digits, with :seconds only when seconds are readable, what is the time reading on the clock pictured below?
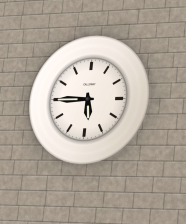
5:45
